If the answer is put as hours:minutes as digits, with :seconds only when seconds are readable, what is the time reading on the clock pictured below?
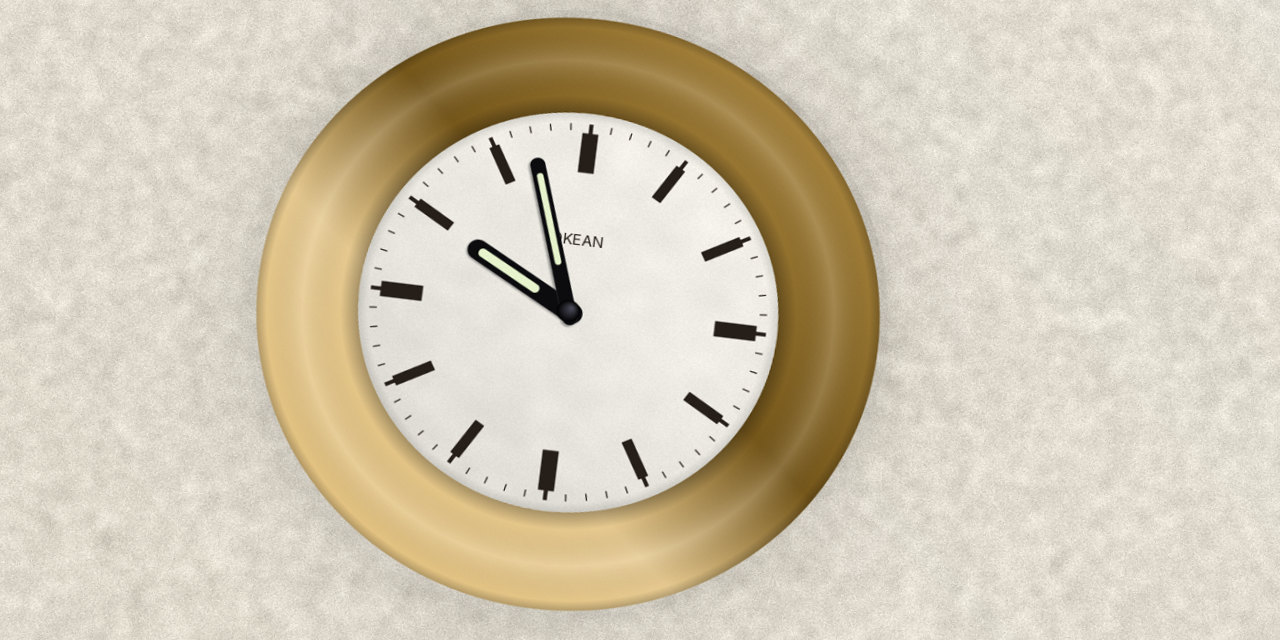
9:57
